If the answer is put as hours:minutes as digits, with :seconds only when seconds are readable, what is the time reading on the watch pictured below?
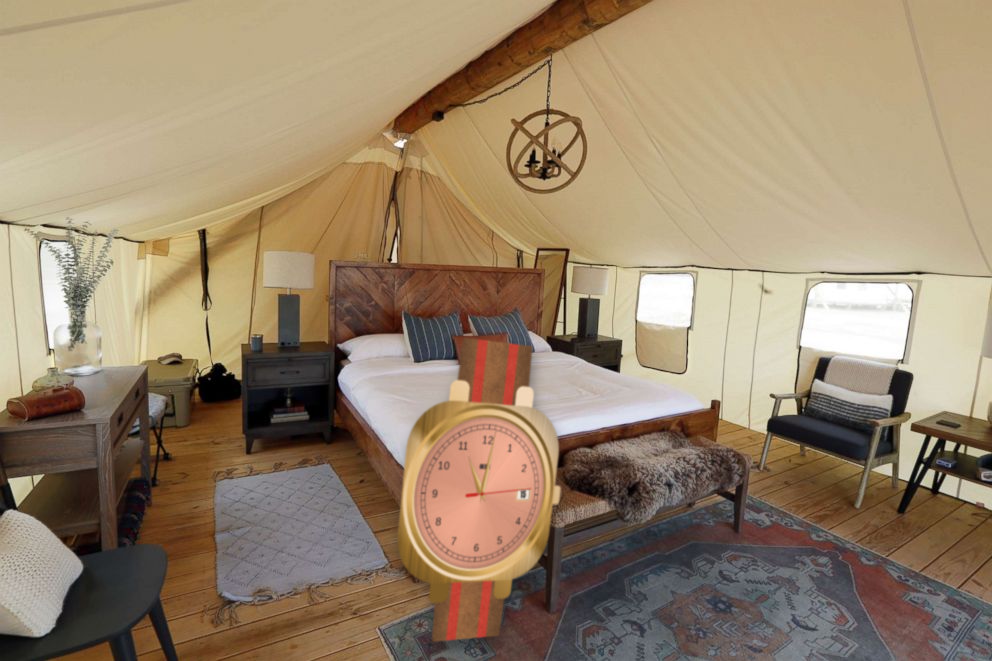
11:01:14
